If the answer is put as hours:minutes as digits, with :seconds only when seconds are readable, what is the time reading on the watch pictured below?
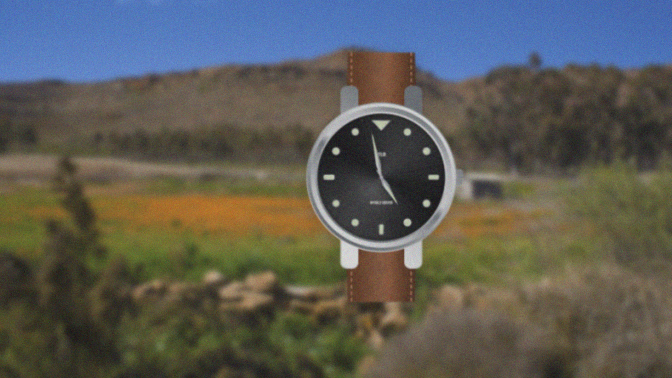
4:58
